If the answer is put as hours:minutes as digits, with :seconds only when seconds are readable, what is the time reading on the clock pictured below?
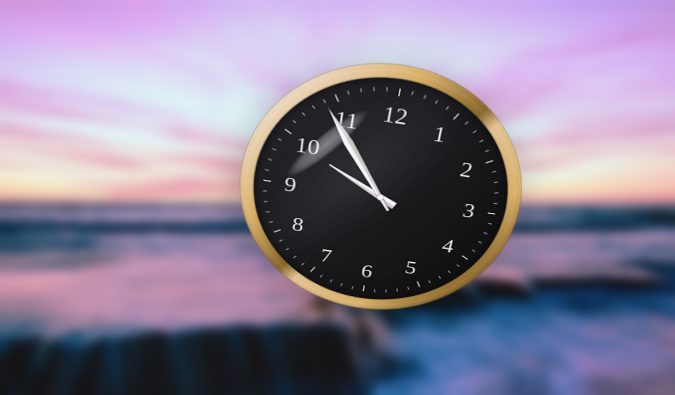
9:54
